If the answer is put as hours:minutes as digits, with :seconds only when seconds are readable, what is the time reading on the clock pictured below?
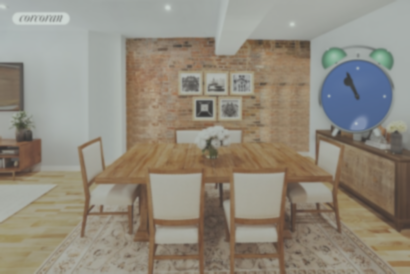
10:56
